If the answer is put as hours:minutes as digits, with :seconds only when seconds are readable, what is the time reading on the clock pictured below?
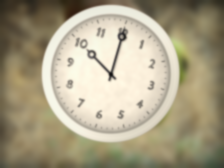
10:00
